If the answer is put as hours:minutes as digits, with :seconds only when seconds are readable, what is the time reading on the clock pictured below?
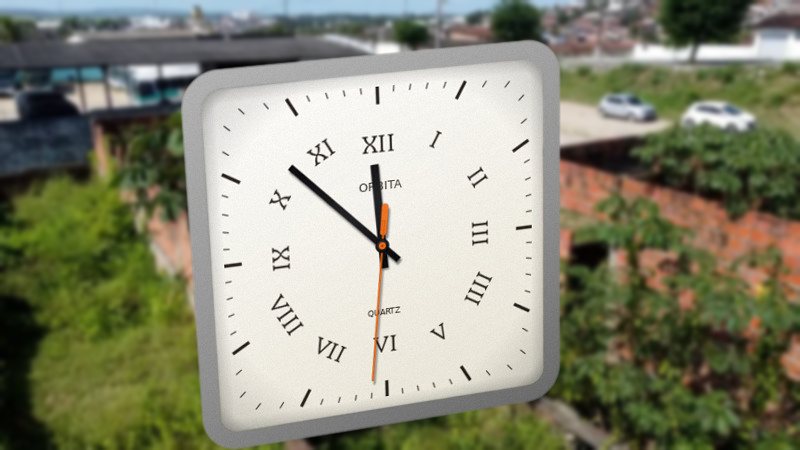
11:52:31
